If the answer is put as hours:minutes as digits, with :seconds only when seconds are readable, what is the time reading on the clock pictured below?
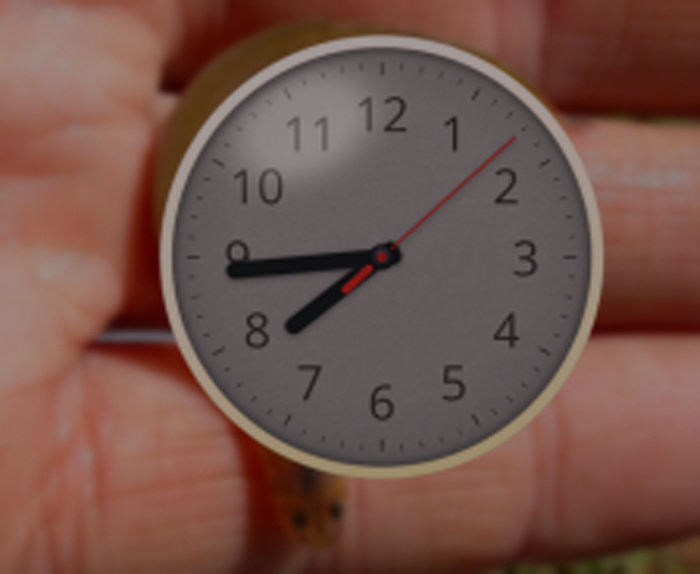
7:44:08
